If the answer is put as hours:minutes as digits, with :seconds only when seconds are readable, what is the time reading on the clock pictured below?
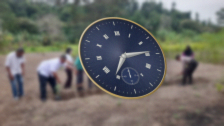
7:14
